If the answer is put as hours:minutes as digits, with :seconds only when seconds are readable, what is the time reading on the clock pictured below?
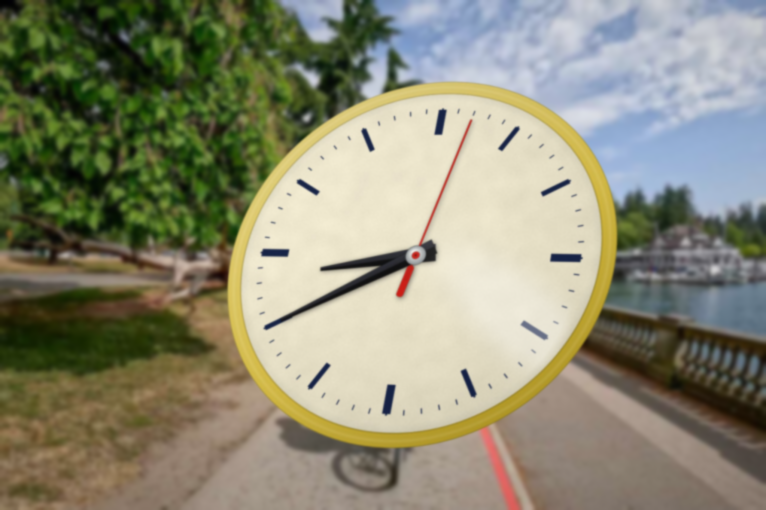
8:40:02
